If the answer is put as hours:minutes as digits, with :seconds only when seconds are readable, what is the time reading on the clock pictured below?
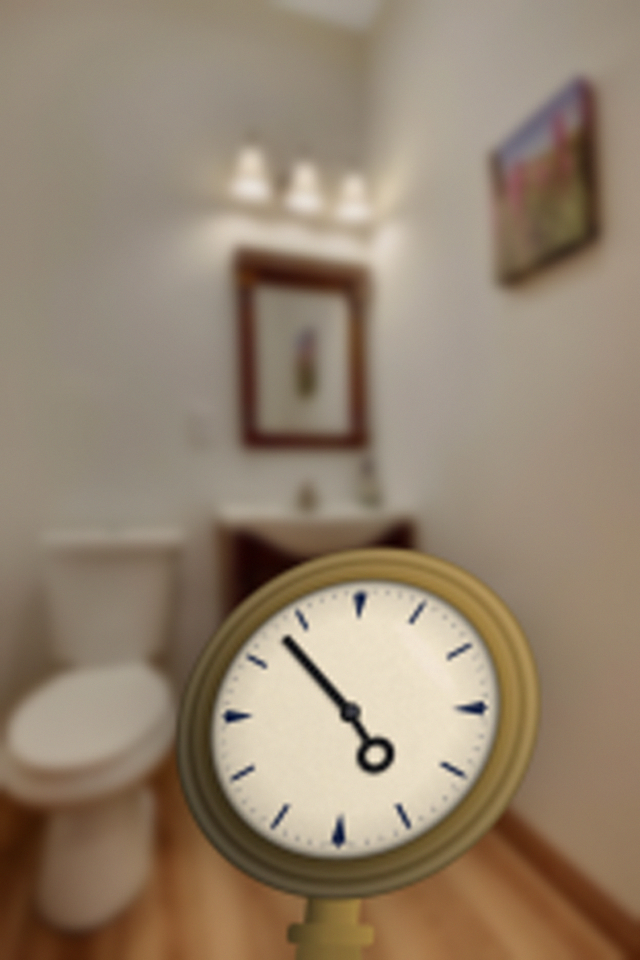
4:53
